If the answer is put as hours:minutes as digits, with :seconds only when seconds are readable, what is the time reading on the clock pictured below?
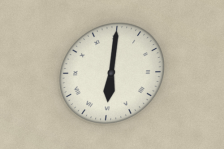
6:00
